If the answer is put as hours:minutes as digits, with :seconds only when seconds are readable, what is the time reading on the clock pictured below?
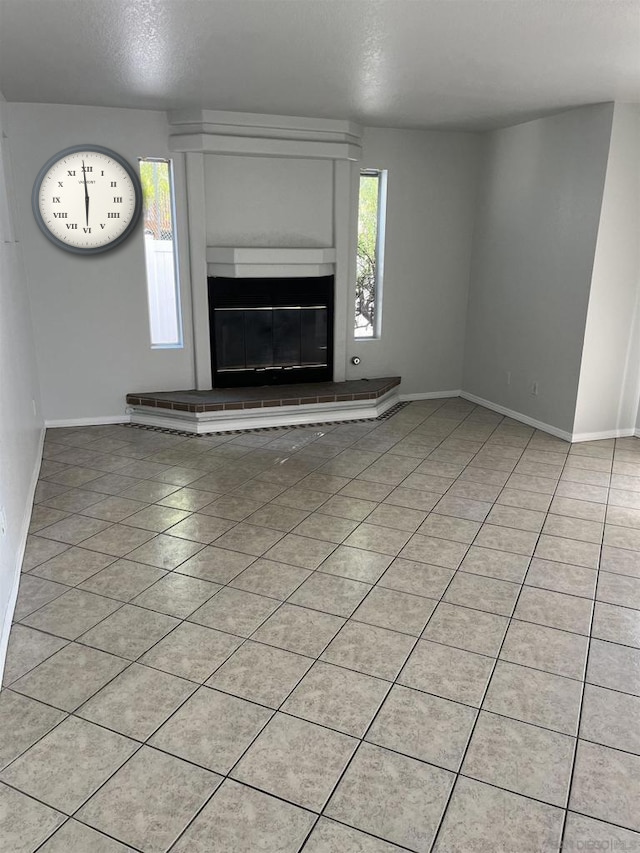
5:59
